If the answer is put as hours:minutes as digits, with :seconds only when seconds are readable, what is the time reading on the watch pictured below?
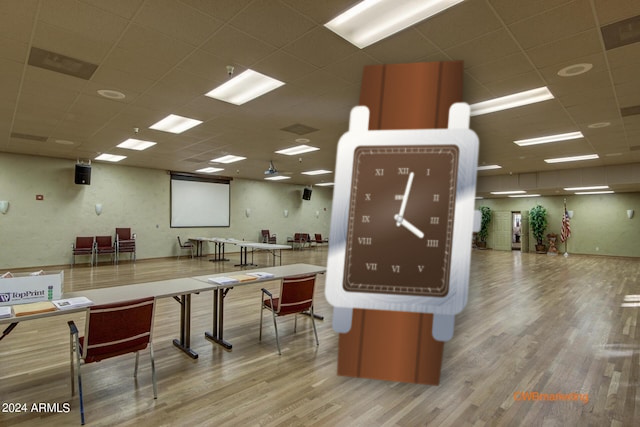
4:02
